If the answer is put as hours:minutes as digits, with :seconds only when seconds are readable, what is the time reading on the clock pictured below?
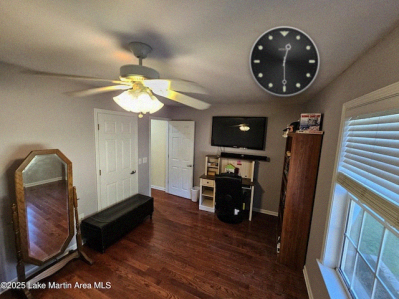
12:30
